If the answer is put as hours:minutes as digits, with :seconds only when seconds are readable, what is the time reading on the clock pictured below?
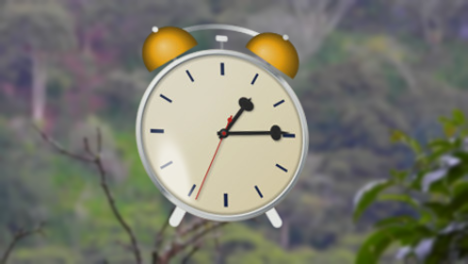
1:14:34
